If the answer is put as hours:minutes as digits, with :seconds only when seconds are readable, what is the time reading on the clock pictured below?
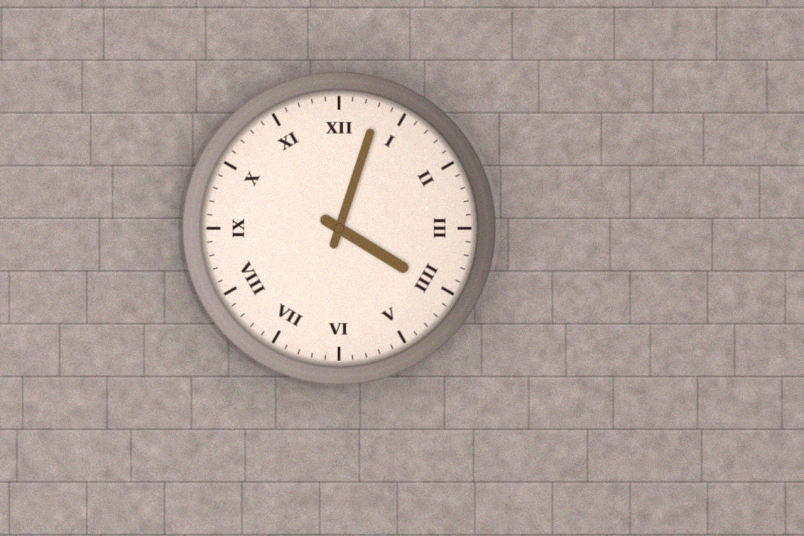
4:03
